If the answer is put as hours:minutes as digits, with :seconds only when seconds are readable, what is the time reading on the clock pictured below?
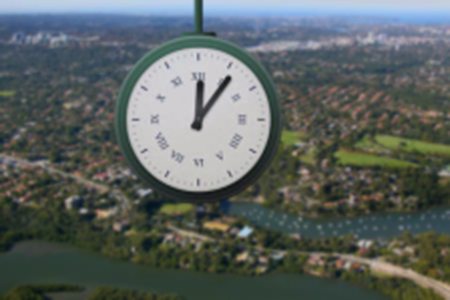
12:06
